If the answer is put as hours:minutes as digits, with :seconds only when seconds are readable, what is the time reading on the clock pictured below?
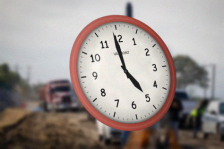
4:59
